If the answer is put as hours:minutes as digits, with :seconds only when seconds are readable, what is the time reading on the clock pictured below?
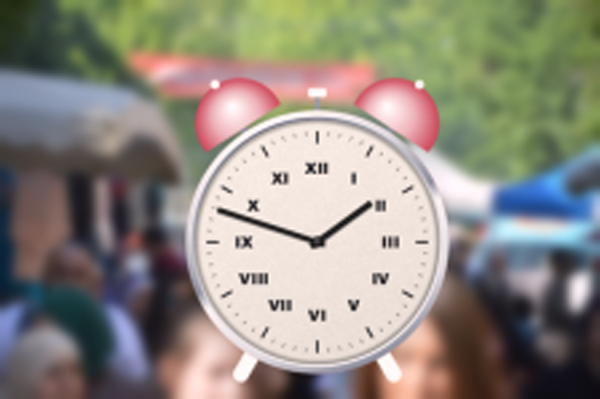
1:48
